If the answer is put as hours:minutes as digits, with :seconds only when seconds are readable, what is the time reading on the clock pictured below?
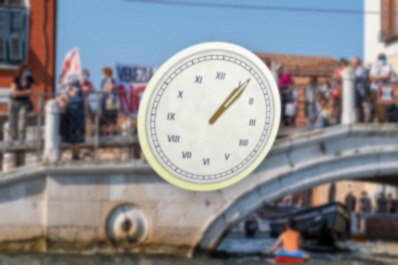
1:06
